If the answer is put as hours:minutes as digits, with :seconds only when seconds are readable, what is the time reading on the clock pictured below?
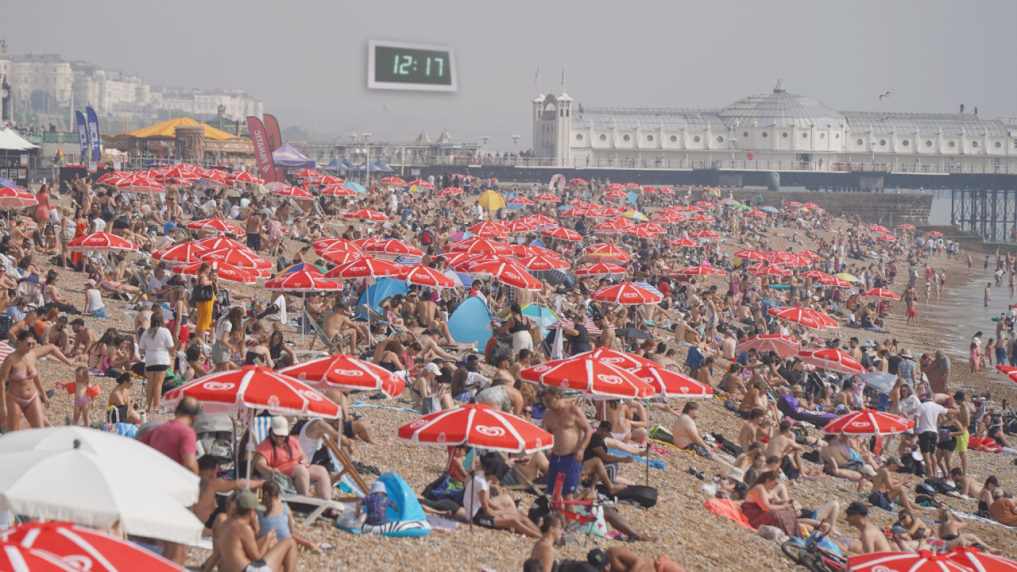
12:17
